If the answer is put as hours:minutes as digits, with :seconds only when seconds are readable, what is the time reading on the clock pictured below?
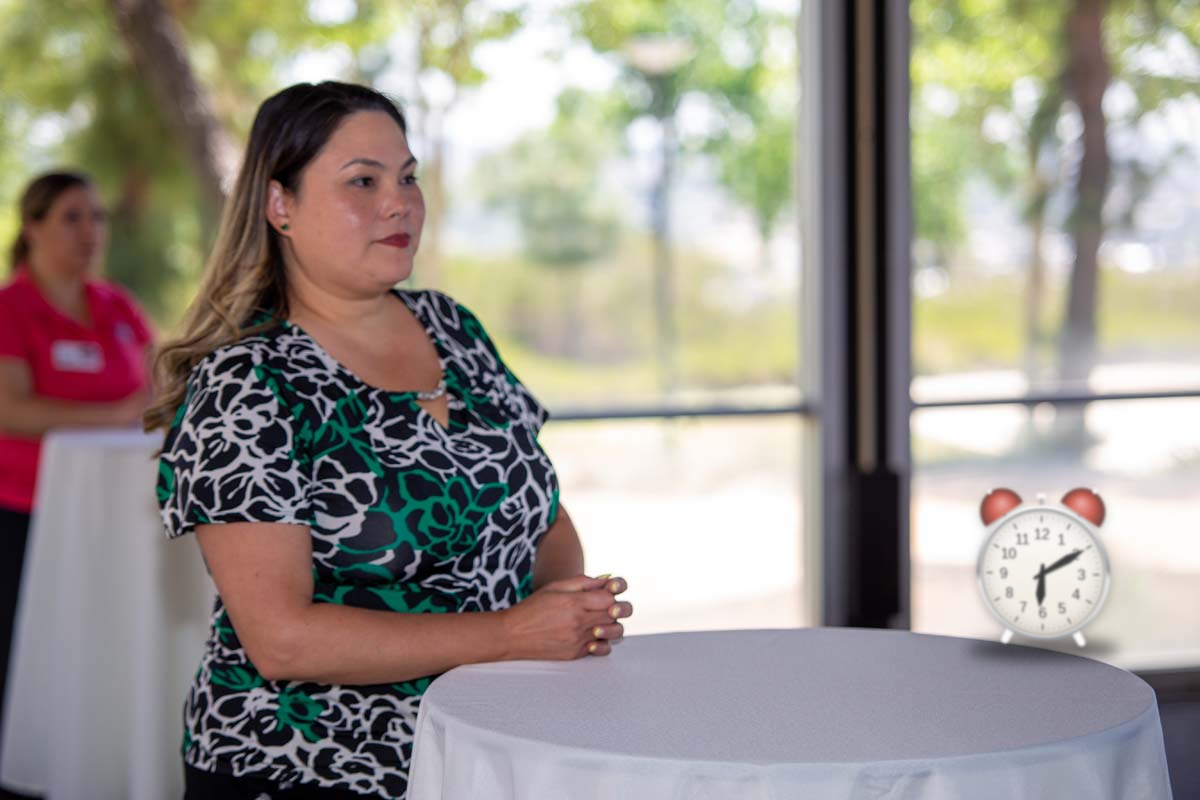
6:10
